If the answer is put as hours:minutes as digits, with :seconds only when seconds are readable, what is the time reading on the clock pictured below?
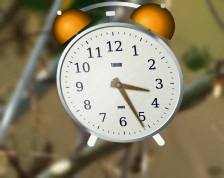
3:26
